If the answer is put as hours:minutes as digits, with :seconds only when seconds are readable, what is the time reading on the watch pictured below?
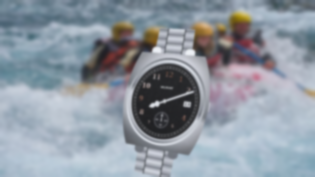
8:11
